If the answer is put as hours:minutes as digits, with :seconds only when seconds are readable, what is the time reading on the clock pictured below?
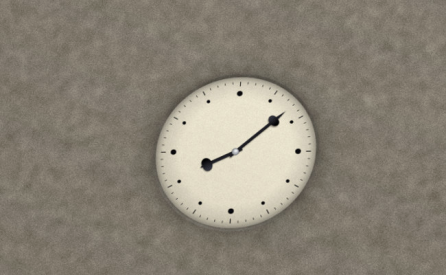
8:08
